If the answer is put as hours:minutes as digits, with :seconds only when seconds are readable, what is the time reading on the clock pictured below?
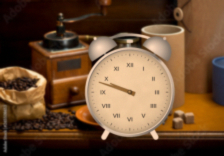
9:48
